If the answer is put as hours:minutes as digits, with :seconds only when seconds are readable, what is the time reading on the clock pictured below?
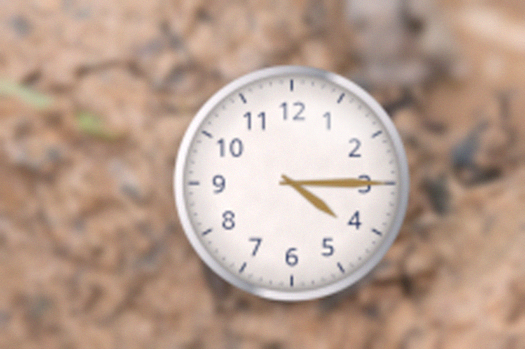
4:15
